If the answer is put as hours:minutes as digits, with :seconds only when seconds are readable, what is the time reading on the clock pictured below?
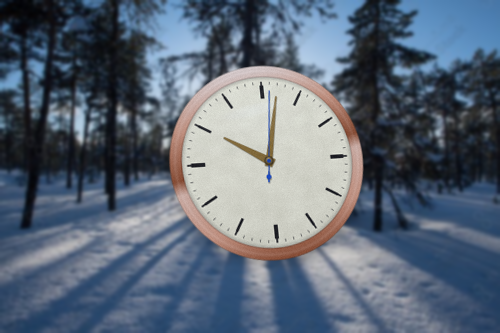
10:02:01
